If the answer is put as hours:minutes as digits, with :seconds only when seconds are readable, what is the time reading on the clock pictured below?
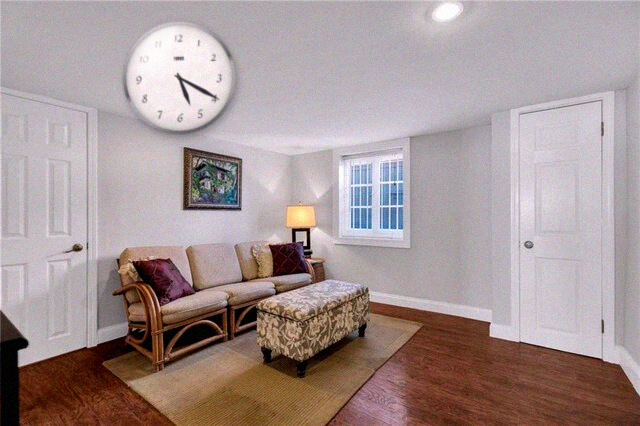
5:20
